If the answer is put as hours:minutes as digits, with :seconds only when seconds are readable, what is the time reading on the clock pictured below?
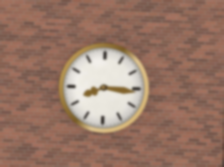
8:16
